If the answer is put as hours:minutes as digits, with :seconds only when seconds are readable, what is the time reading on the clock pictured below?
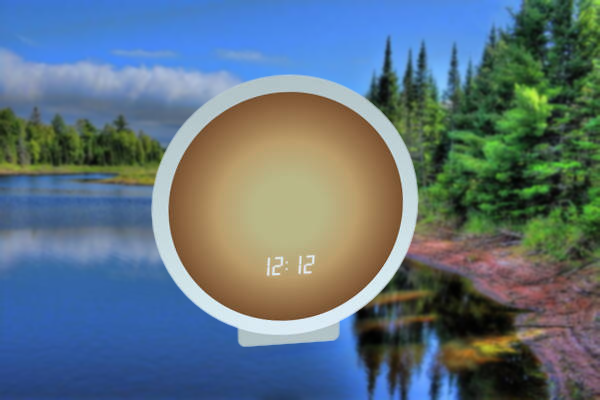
12:12
